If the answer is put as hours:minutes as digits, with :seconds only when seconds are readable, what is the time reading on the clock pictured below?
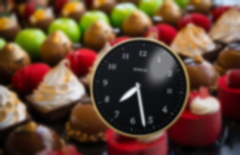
7:27
